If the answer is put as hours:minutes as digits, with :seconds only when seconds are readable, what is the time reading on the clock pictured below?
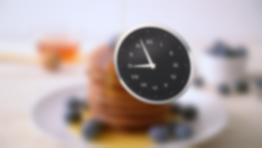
8:57
